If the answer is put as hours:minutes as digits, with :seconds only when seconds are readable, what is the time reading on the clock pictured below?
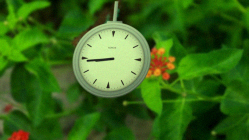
8:44
